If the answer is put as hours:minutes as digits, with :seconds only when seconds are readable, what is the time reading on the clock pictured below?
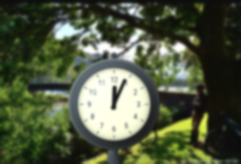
12:04
